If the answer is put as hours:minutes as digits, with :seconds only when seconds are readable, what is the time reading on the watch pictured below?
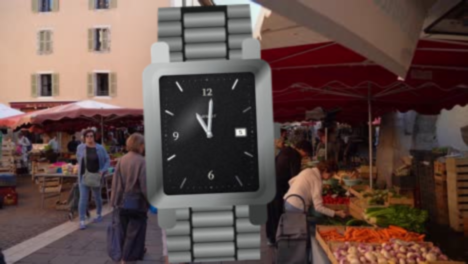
11:01
